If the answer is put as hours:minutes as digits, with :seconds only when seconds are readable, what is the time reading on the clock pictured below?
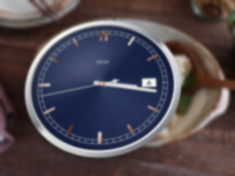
3:16:43
